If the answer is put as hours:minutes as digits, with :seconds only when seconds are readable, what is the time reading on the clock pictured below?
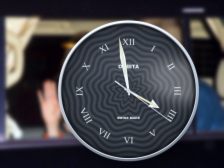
3:58:21
